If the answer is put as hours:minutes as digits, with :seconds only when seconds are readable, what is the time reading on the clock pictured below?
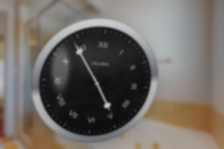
4:54
